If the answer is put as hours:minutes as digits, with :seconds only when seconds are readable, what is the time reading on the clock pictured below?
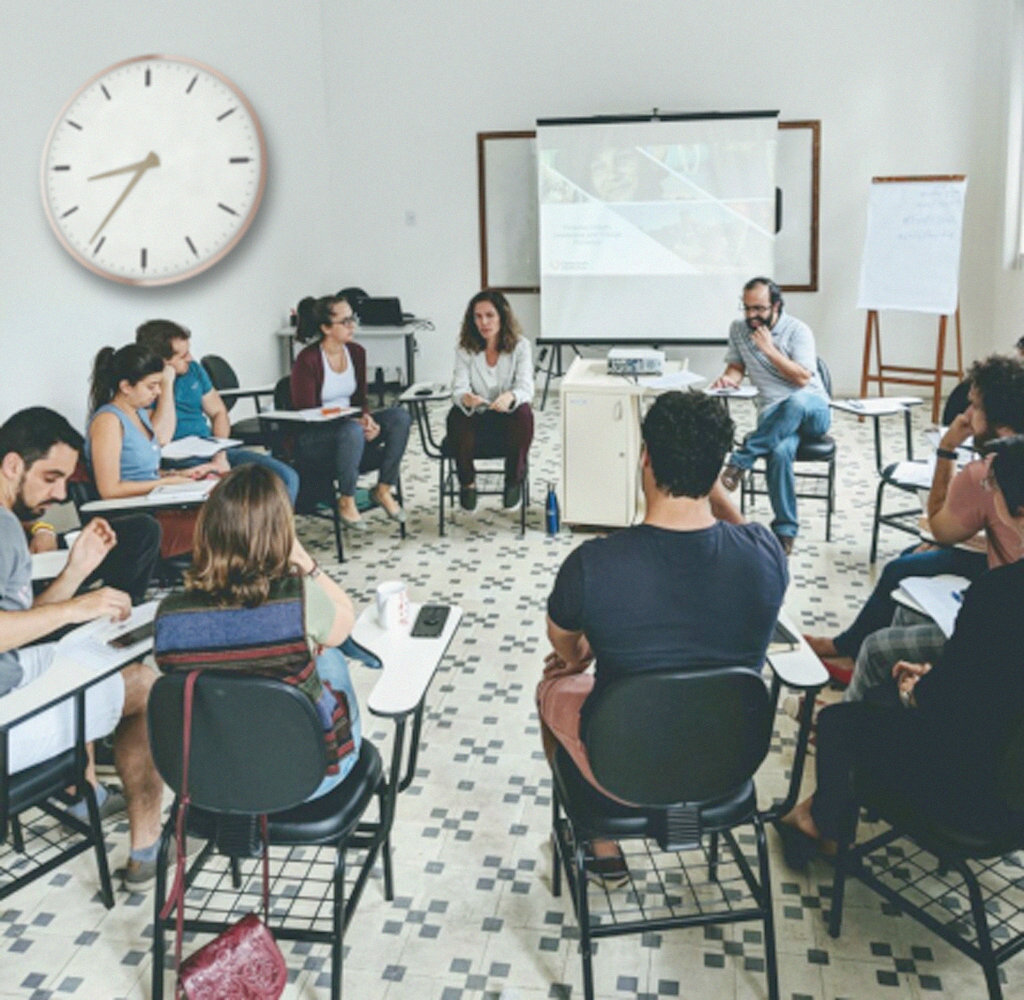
8:36
